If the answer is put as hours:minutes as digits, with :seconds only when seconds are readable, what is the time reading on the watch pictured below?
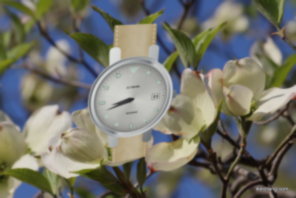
8:42
